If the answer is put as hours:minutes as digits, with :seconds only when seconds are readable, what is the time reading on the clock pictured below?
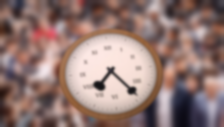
7:24
